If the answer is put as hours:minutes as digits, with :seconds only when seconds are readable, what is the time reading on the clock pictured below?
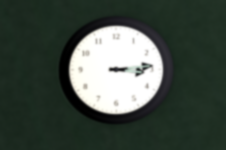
3:14
